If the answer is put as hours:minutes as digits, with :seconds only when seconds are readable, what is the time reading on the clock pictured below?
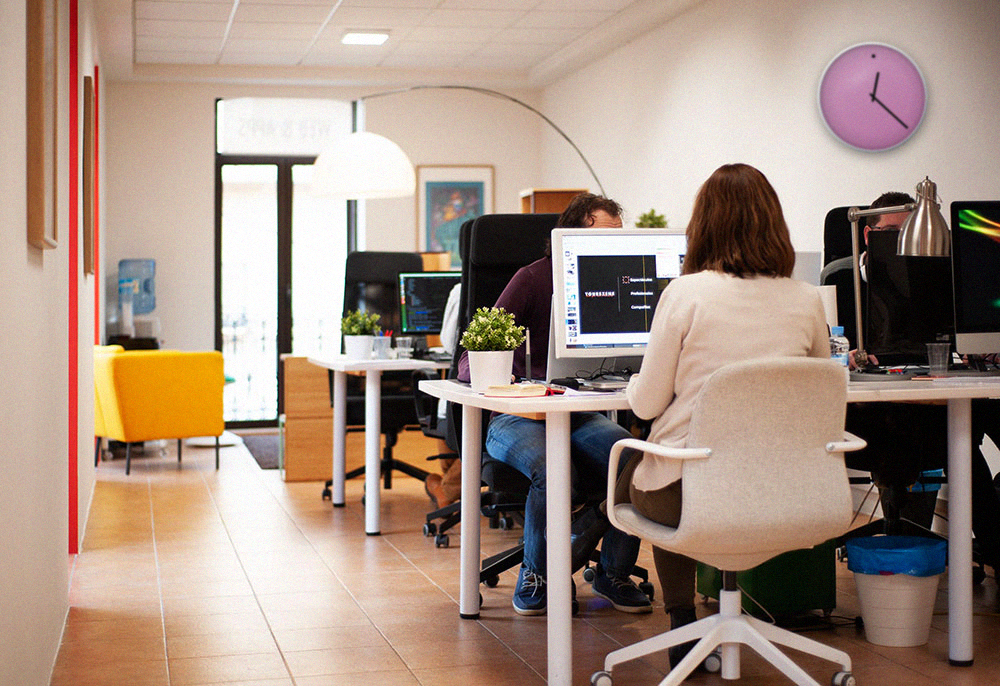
12:22
